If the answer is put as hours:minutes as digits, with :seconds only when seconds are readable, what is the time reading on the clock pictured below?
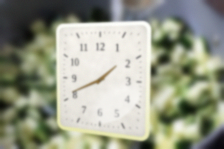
1:41
